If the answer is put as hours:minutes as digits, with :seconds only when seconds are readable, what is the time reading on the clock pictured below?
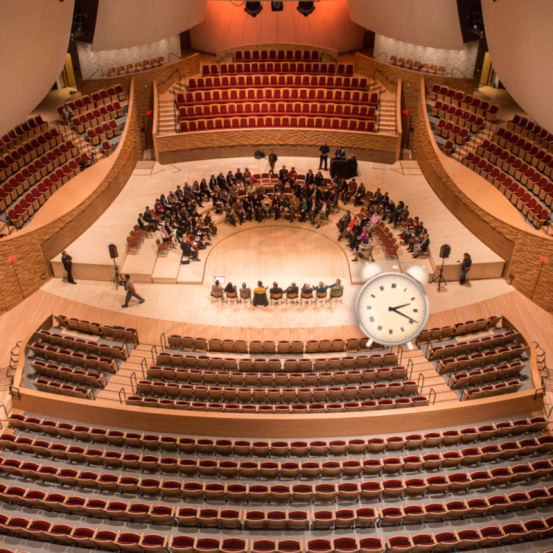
2:19
